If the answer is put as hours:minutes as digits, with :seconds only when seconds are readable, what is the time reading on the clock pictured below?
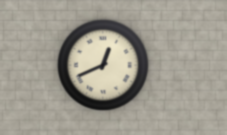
12:41
